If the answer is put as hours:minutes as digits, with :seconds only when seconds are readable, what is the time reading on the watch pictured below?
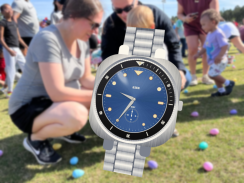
9:35
